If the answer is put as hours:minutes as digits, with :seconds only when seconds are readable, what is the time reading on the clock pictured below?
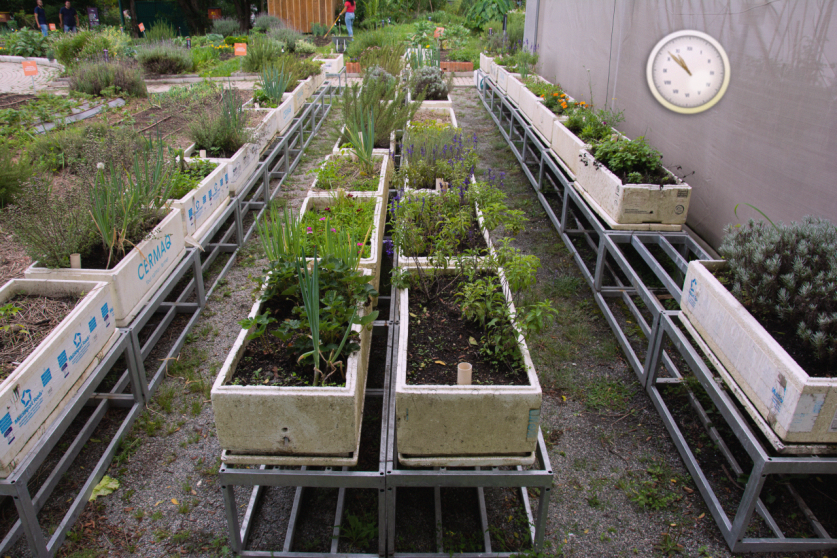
10:52
